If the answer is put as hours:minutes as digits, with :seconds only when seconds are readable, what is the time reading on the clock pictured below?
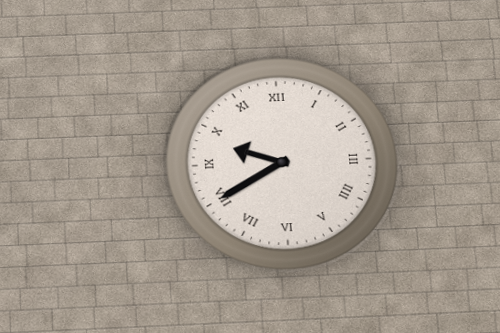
9:40
